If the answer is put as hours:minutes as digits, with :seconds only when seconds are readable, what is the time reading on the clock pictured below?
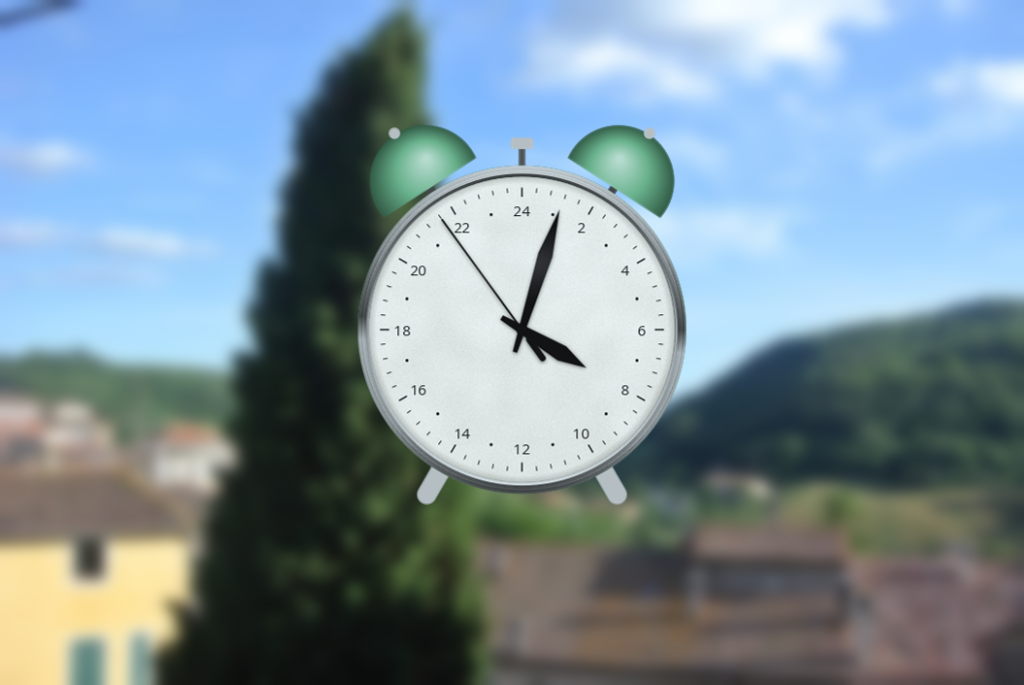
8:02:54
